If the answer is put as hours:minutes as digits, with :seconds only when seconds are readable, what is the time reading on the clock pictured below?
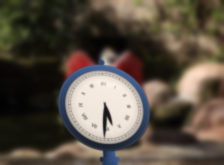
5:31
